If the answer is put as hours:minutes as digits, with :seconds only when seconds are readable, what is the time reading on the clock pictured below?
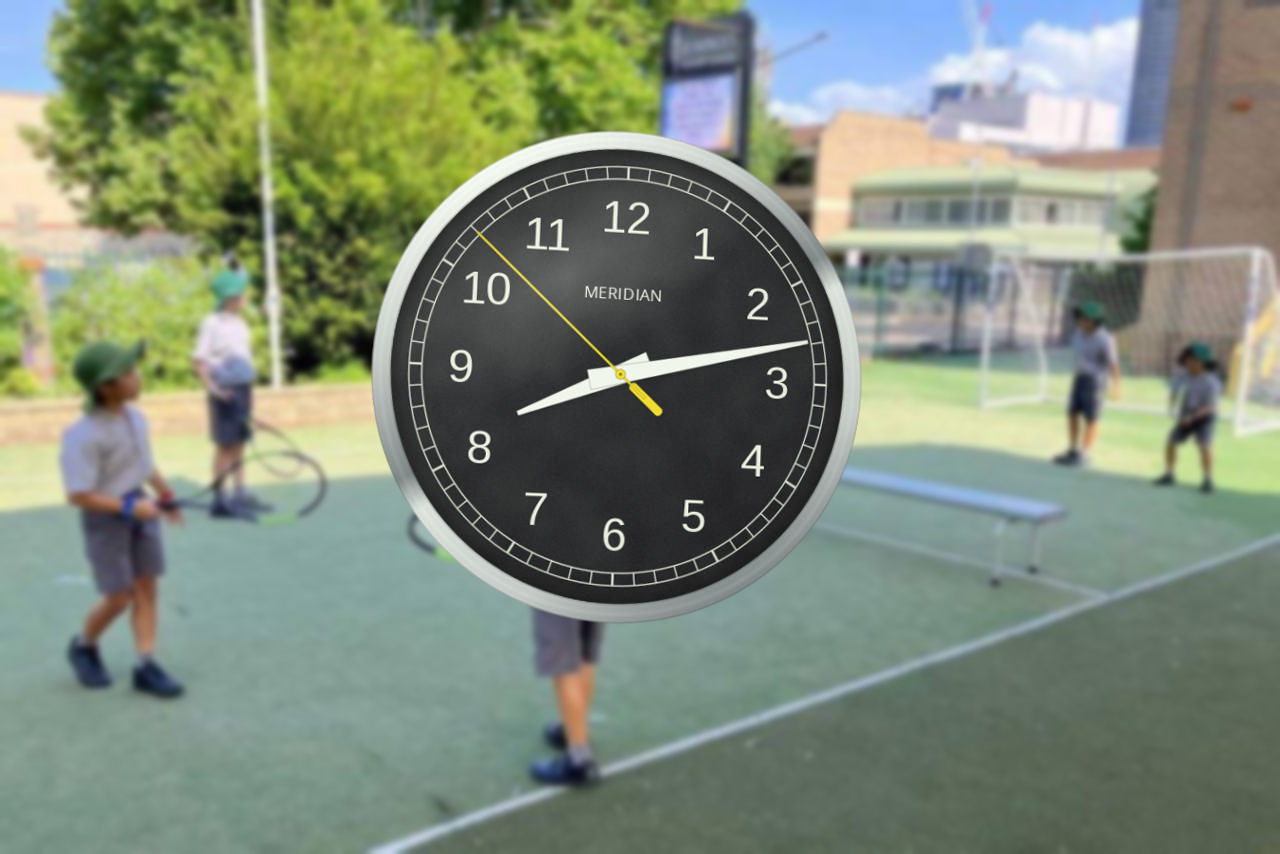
8:12:52
